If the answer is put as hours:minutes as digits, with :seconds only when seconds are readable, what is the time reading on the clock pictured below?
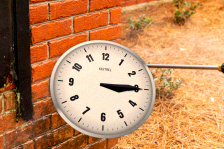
3:15
